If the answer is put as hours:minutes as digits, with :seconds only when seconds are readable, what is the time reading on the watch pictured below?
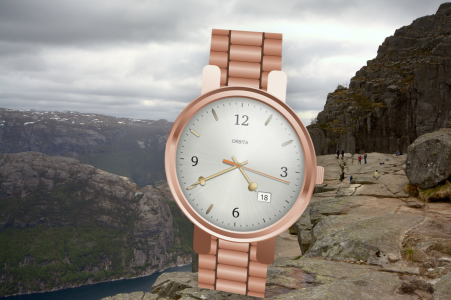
4:40:17
